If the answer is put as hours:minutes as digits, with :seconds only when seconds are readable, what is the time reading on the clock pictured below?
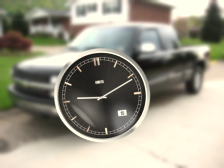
9:11
